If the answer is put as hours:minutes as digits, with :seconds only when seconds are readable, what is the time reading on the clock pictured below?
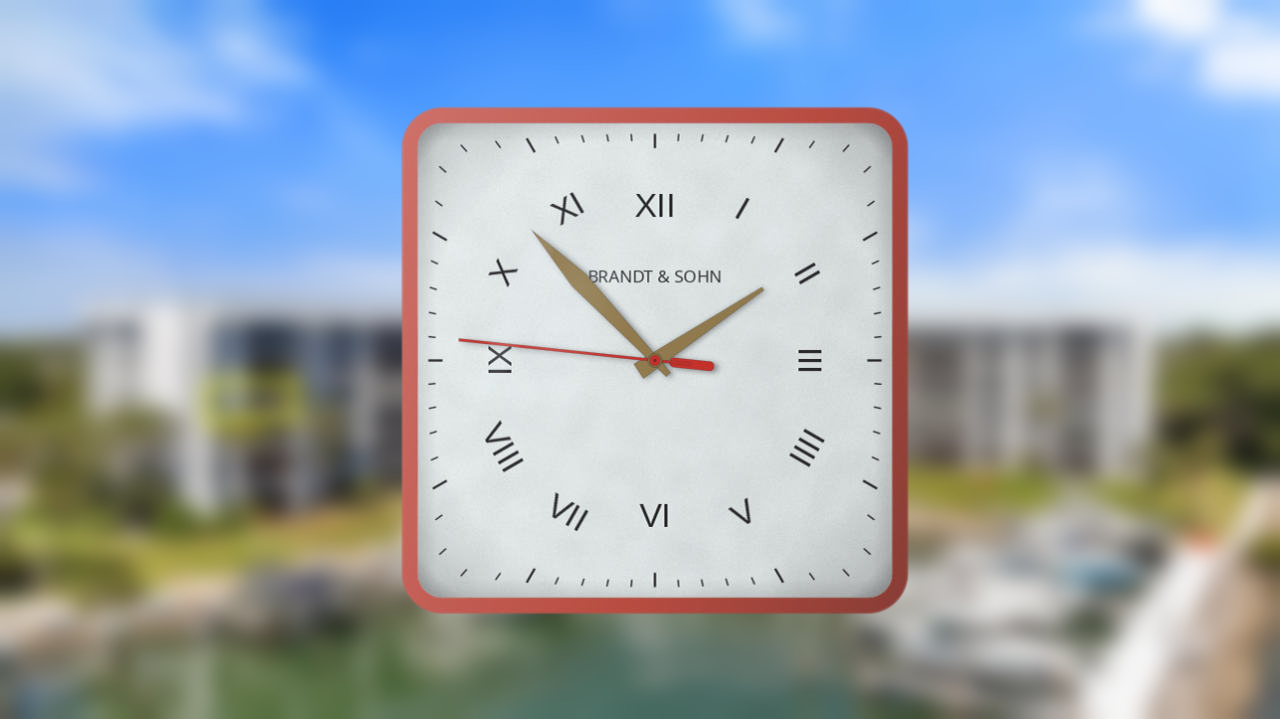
1:52:46
